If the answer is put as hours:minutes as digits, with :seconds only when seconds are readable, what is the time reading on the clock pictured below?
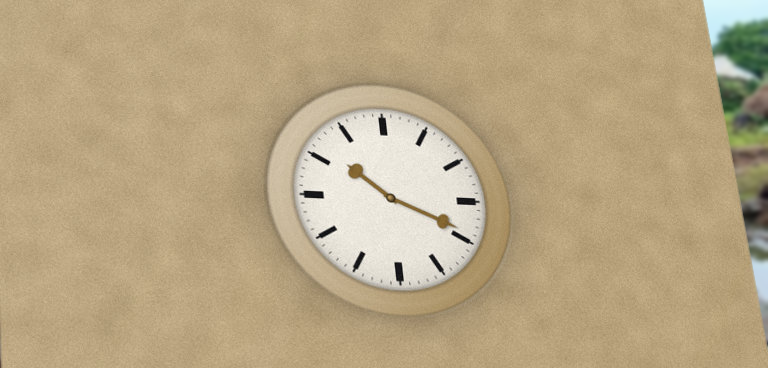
10:19
